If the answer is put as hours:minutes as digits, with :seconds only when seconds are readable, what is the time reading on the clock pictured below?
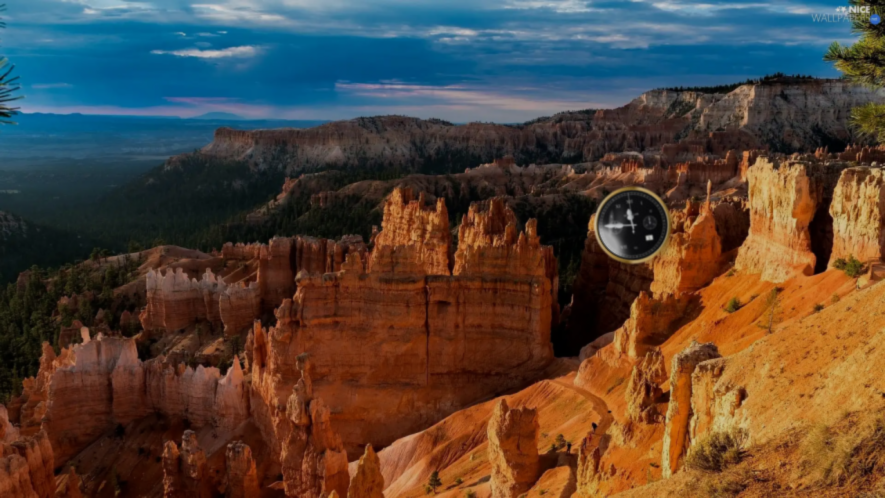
11:46
